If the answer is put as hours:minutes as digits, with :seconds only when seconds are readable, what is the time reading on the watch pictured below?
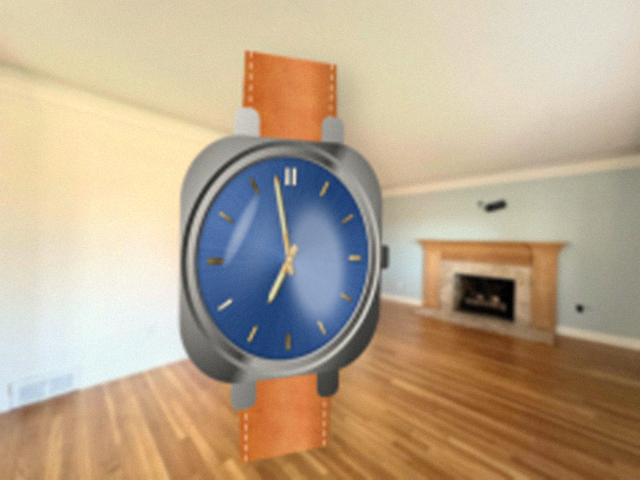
6:58
